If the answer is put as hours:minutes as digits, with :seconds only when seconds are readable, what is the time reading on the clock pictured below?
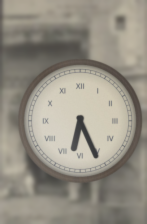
6:26
